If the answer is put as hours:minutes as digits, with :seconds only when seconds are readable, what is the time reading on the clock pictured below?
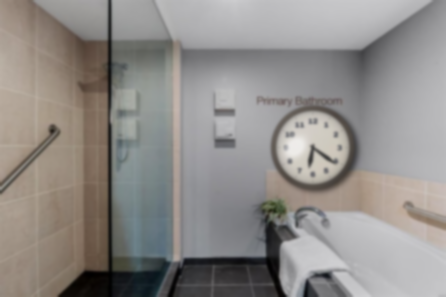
6:21
